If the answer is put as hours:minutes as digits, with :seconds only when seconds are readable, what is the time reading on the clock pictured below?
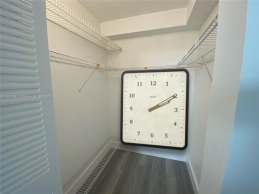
2:10
